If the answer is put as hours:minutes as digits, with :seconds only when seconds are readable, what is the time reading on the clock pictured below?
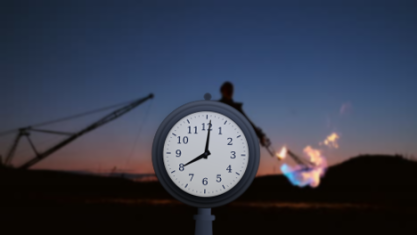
8:01
